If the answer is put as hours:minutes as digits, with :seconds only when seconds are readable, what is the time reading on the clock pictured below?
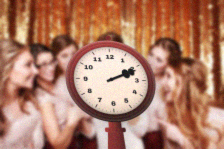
2:11
